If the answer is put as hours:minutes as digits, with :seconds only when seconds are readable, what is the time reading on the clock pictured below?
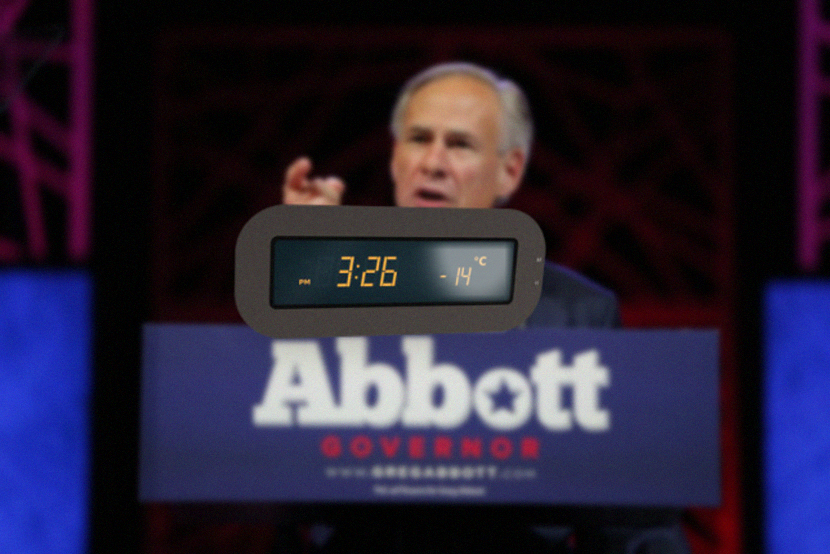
3:26
